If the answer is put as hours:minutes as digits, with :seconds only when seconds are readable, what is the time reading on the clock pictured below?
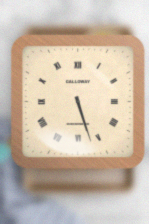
5:27
